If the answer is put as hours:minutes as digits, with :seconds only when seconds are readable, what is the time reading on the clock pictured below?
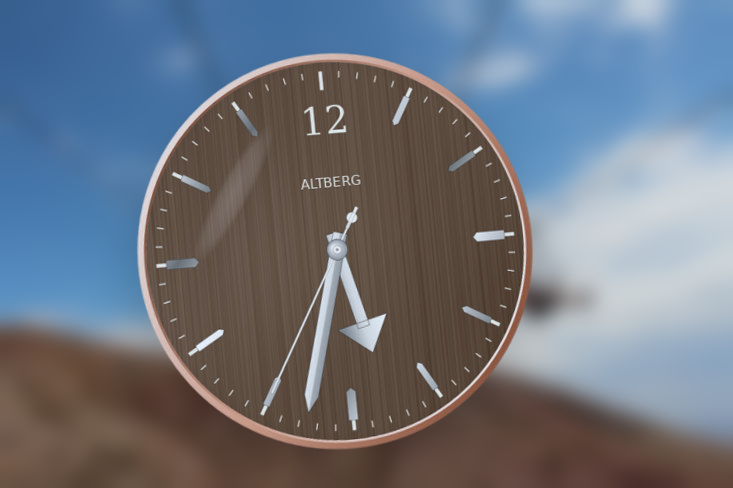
5:32:35
